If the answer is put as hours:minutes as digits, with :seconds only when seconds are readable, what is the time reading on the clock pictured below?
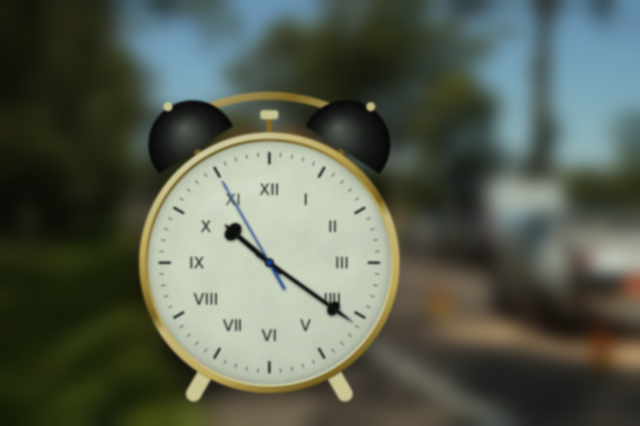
10:20:55
